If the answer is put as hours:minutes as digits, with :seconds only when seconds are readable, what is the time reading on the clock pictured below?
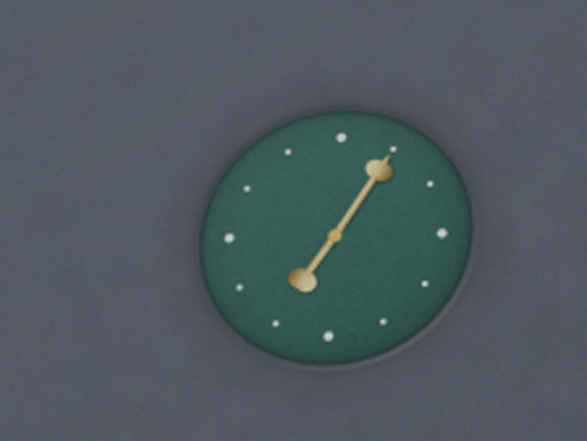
7:05
